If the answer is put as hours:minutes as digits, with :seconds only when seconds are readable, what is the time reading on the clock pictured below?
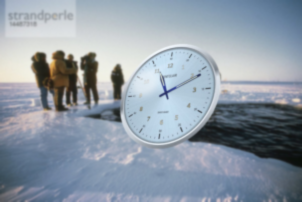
11:11
